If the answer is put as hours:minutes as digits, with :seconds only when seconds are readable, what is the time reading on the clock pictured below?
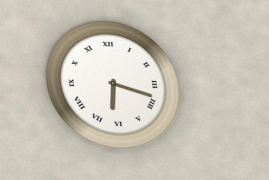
6:18
